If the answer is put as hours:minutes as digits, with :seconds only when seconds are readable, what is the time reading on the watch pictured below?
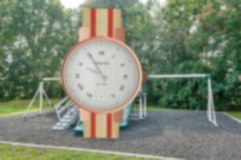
9:55
